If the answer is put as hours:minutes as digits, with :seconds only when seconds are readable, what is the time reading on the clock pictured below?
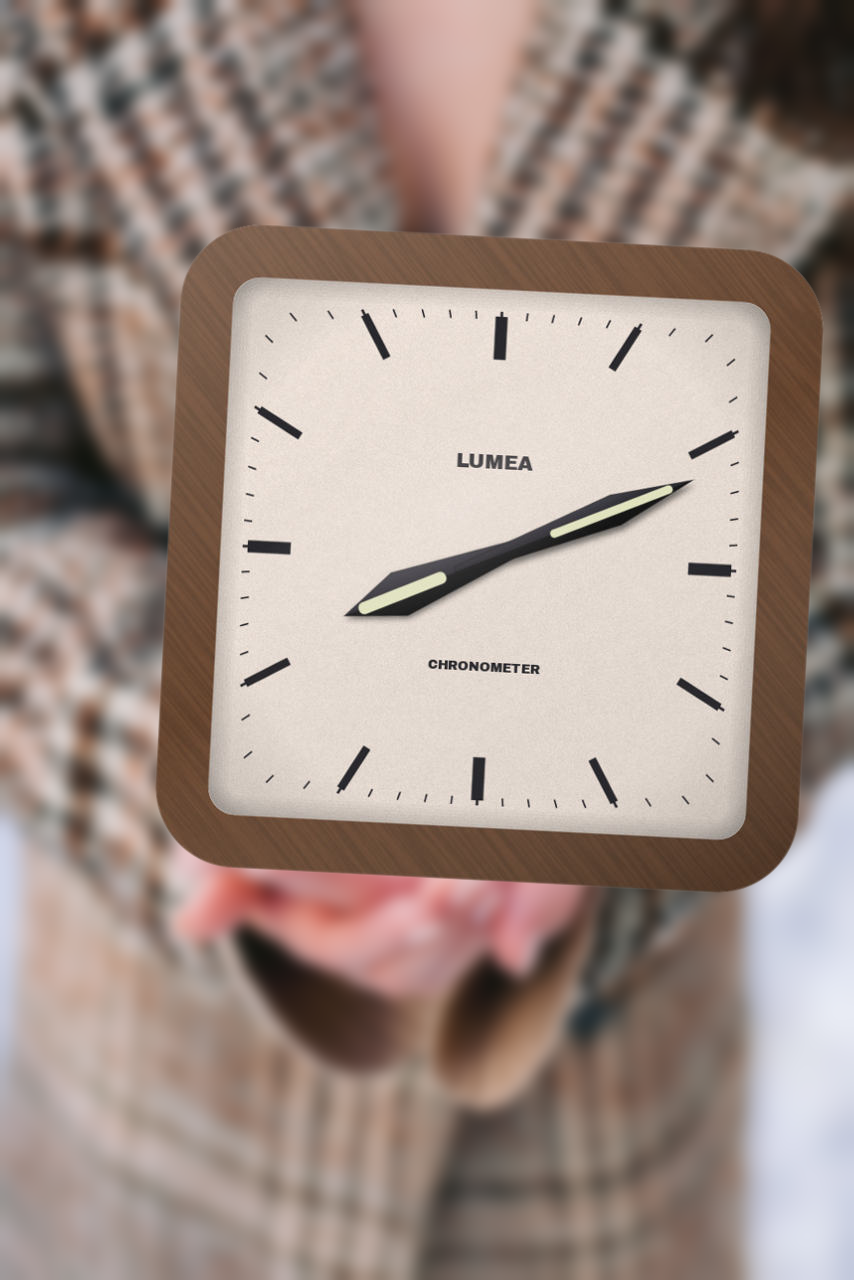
8:11
